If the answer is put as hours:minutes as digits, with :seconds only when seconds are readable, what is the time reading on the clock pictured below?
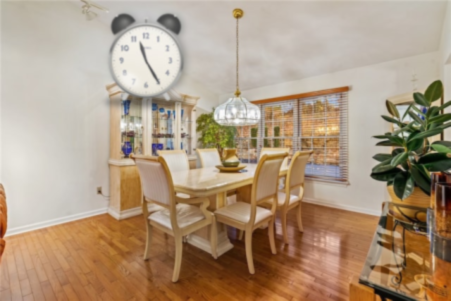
11:25
